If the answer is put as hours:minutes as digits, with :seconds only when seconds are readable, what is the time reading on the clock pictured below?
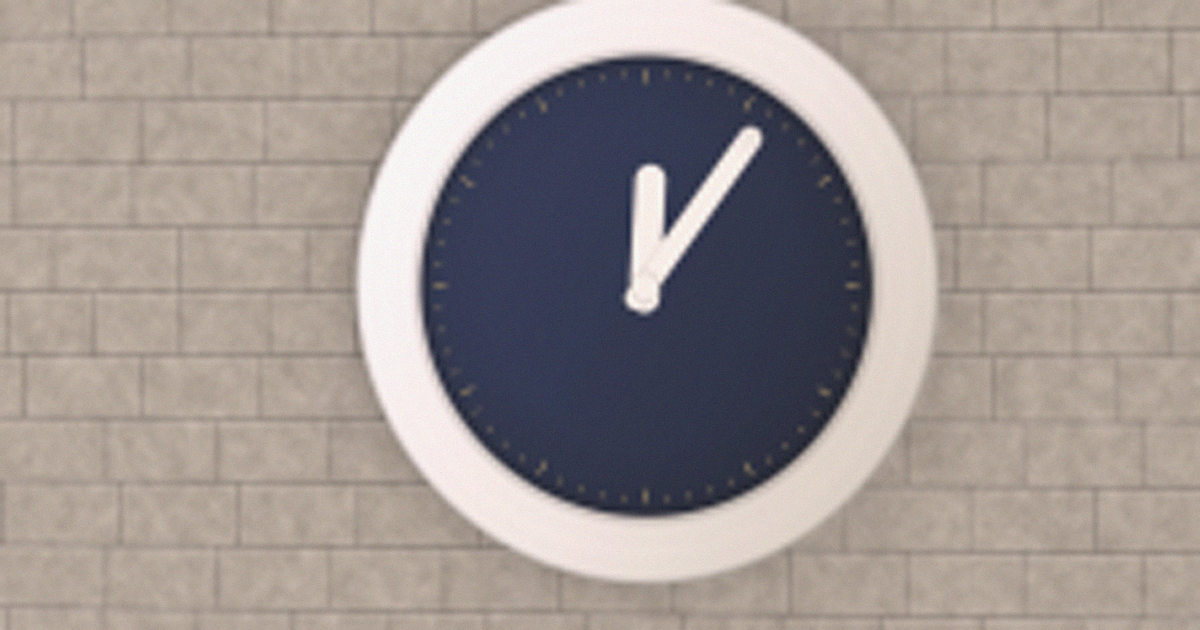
12:06
